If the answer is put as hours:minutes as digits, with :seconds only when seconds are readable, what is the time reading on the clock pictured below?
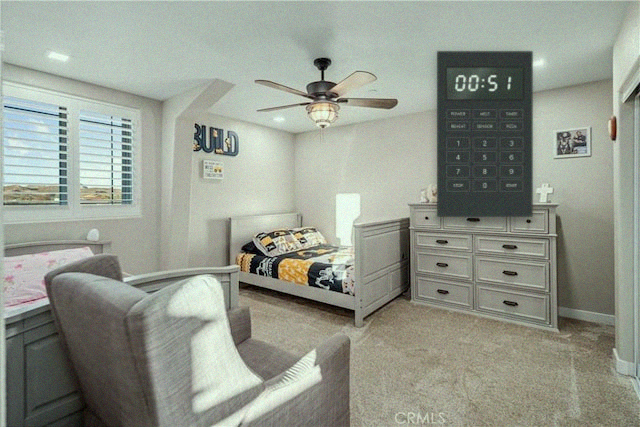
0:51
